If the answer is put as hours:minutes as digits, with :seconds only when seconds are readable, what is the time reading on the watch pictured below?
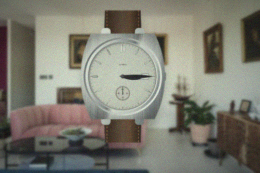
3:15
